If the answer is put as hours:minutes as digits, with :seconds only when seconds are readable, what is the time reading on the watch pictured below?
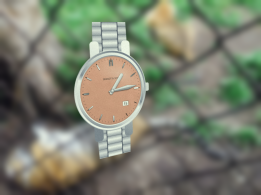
1:14
